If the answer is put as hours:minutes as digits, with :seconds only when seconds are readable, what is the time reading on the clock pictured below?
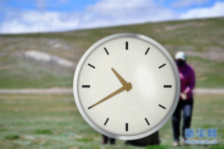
10:40
